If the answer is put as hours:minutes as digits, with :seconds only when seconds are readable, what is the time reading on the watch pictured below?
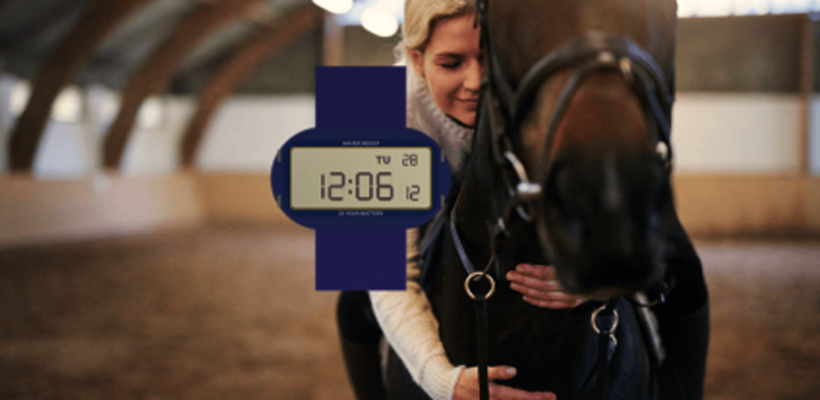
12:06:12
